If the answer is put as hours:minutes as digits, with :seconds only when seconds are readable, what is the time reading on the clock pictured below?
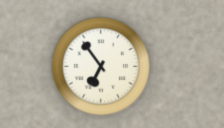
6:54
